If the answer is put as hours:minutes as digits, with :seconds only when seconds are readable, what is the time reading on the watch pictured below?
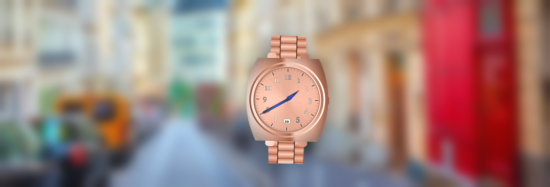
1:40
